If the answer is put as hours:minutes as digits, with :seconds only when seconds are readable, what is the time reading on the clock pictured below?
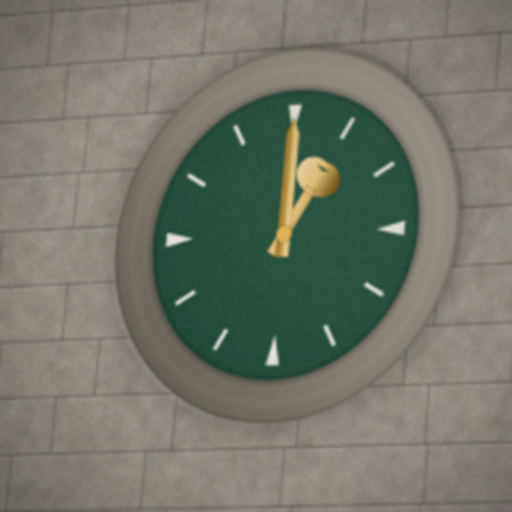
1:00
